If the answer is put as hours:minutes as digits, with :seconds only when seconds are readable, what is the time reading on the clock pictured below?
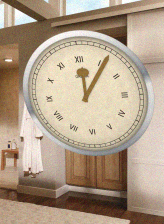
12:06
